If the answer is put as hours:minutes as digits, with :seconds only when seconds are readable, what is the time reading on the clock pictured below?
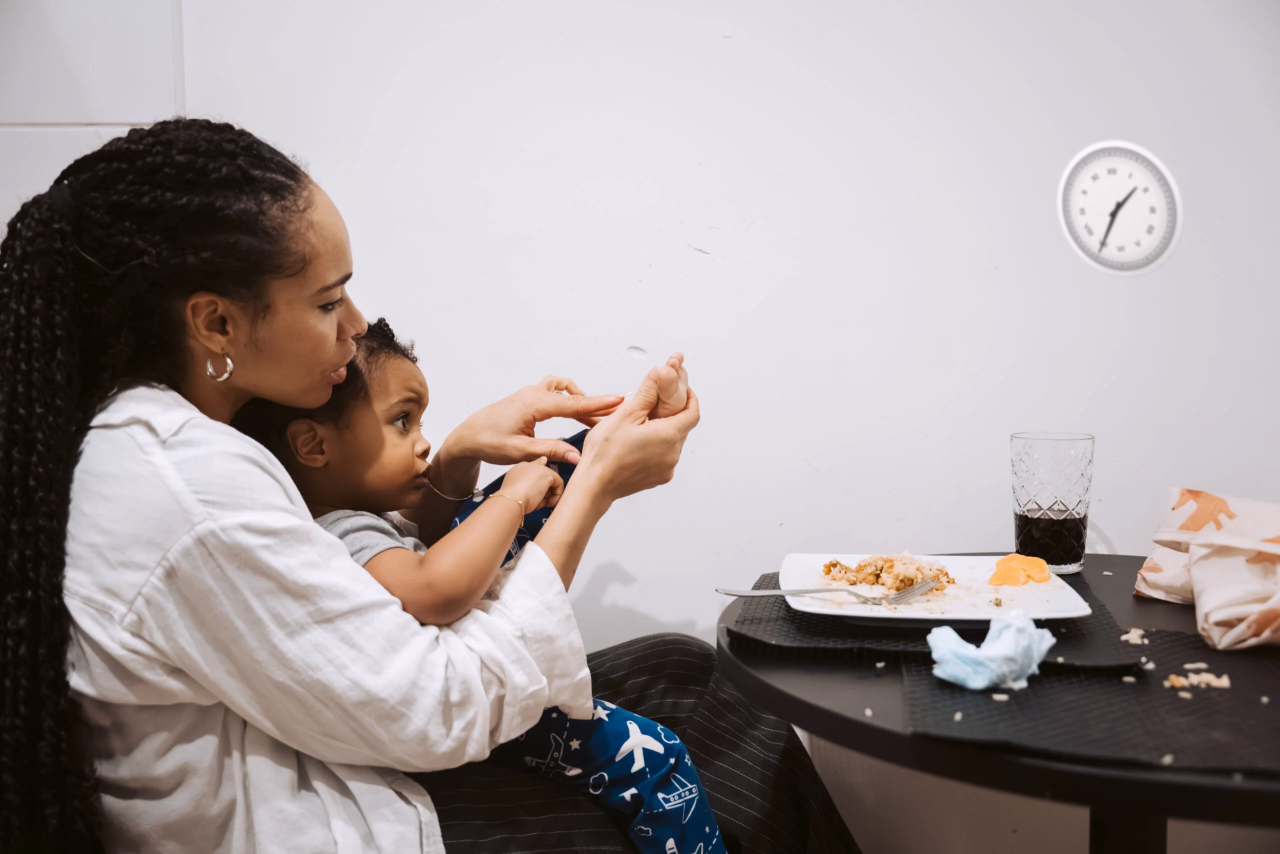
1:35
